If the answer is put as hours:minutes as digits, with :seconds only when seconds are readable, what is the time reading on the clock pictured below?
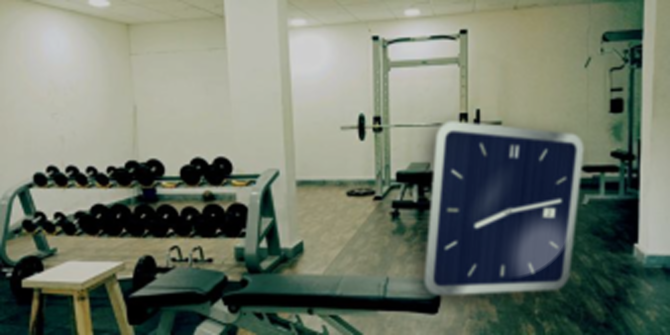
8:13
